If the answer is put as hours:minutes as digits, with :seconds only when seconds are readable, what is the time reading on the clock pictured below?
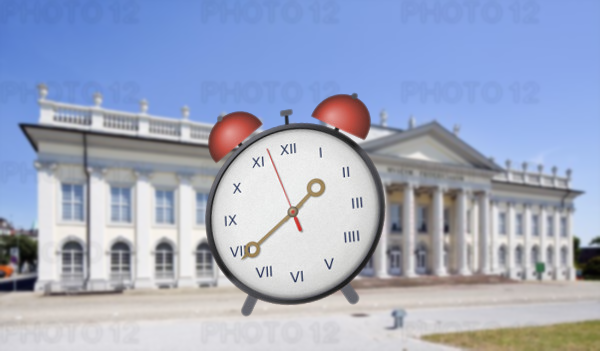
1:38:57
